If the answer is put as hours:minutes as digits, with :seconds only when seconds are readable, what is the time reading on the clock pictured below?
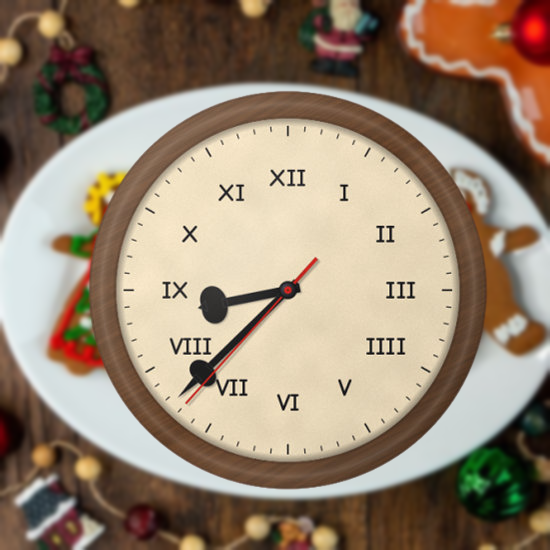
8:37:37
